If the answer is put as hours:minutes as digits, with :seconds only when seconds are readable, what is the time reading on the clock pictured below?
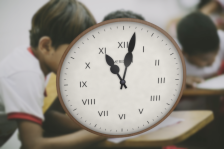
11:02
